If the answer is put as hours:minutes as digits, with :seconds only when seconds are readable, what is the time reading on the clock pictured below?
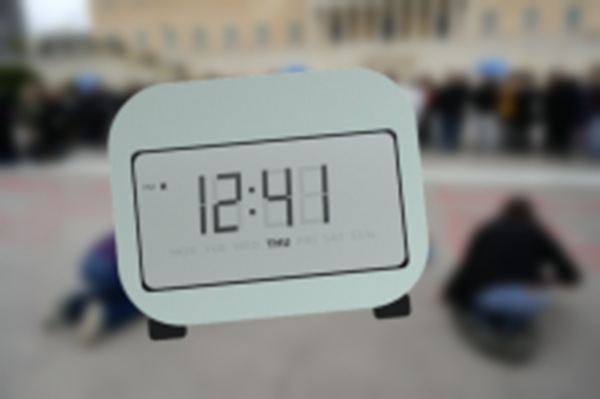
12:41
